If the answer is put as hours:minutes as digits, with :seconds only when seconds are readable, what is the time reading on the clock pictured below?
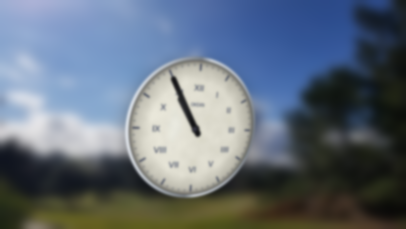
10:55
